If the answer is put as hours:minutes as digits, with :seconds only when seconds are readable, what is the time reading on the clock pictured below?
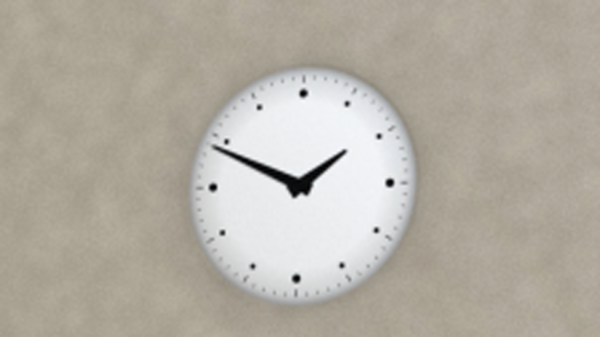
1:49
